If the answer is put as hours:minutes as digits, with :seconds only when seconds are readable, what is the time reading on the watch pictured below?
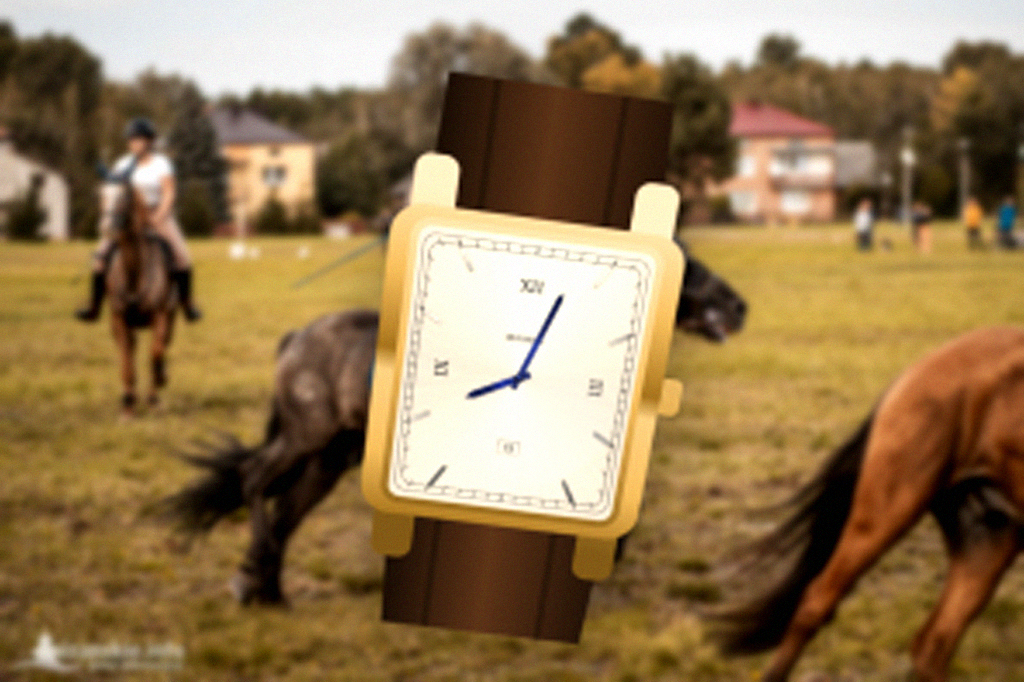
8:03
